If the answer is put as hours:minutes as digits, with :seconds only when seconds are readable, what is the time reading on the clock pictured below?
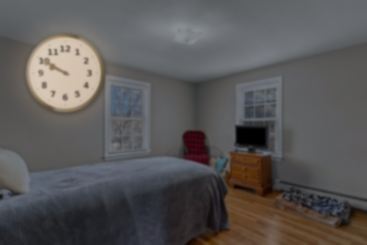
9:50
